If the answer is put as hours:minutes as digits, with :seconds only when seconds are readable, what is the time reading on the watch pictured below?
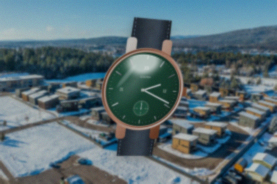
2:19
